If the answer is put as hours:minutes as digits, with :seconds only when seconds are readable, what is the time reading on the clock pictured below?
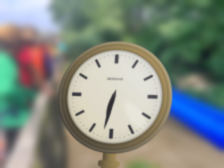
6:32
